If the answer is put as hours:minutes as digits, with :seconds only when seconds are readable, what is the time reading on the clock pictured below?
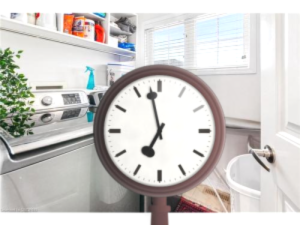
6:58
